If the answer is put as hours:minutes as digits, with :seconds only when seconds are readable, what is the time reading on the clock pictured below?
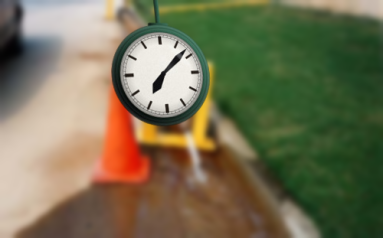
7:08
